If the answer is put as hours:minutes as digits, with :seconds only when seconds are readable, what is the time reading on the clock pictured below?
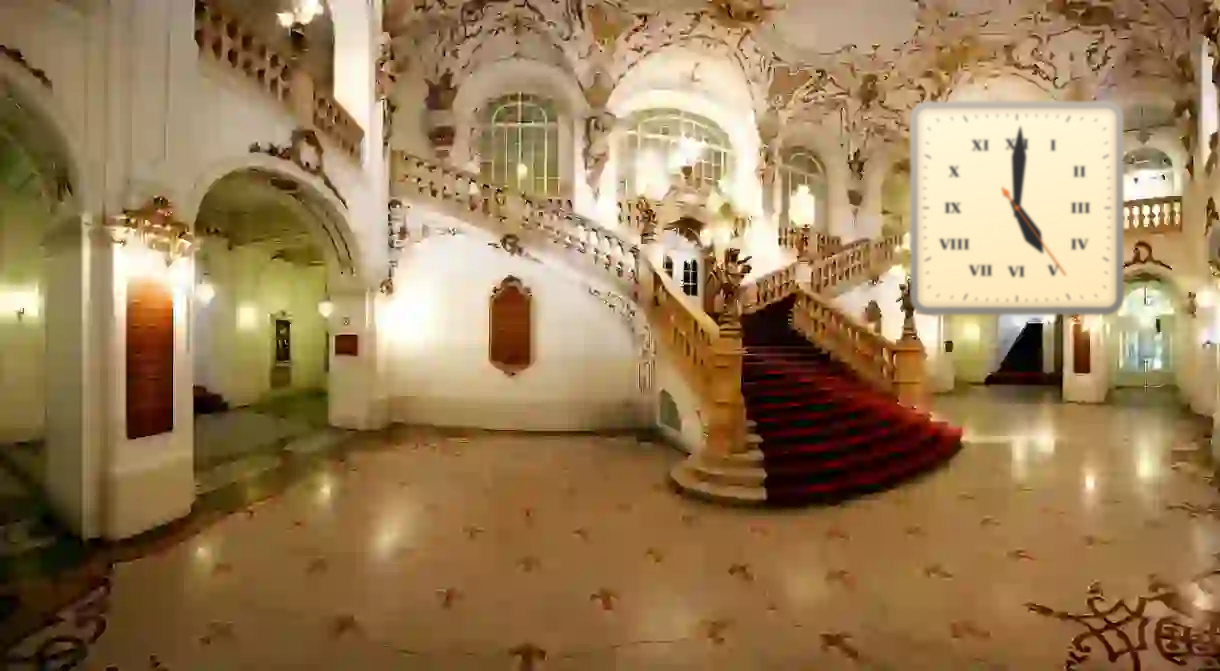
5:00:24
